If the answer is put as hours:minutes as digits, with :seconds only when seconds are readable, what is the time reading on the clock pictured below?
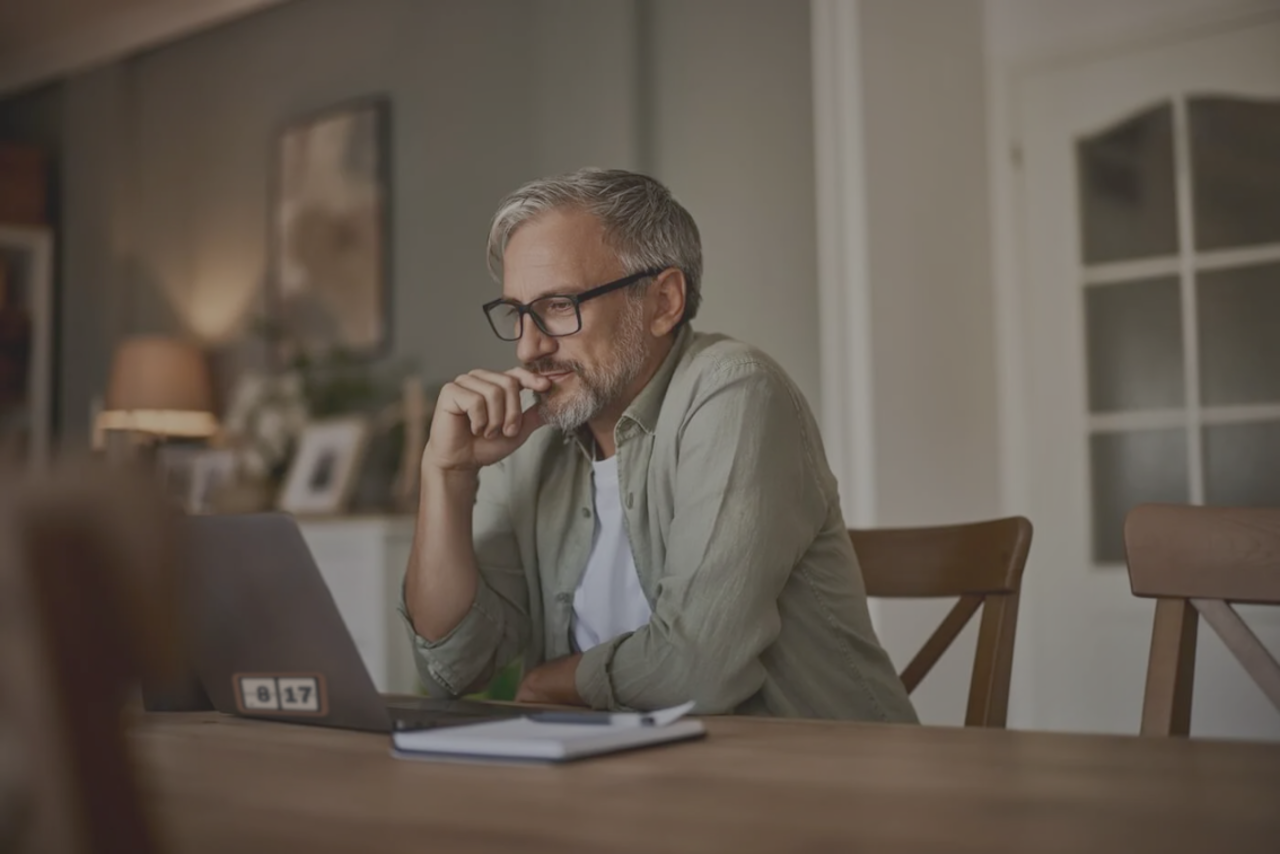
8:17
